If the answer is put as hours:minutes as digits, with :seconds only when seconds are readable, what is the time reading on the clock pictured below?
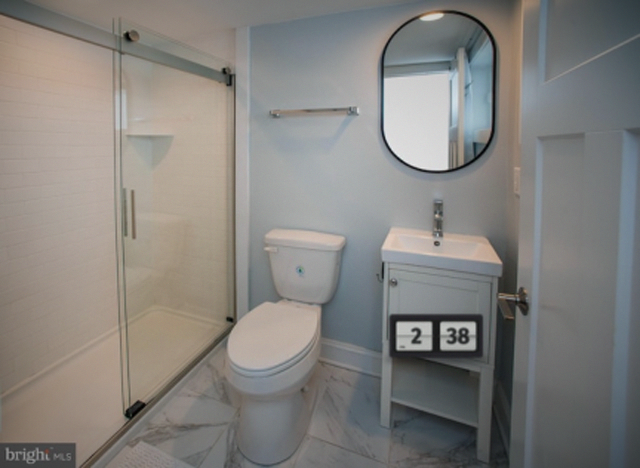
2:38
